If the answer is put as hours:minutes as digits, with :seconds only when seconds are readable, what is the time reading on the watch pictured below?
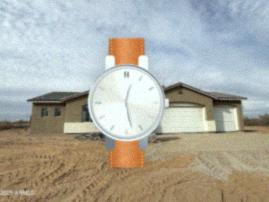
12:28
